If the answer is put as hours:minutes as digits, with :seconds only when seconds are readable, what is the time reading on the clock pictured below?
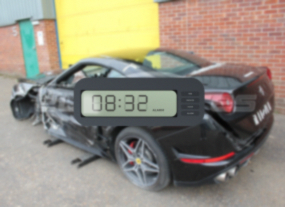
8:32
